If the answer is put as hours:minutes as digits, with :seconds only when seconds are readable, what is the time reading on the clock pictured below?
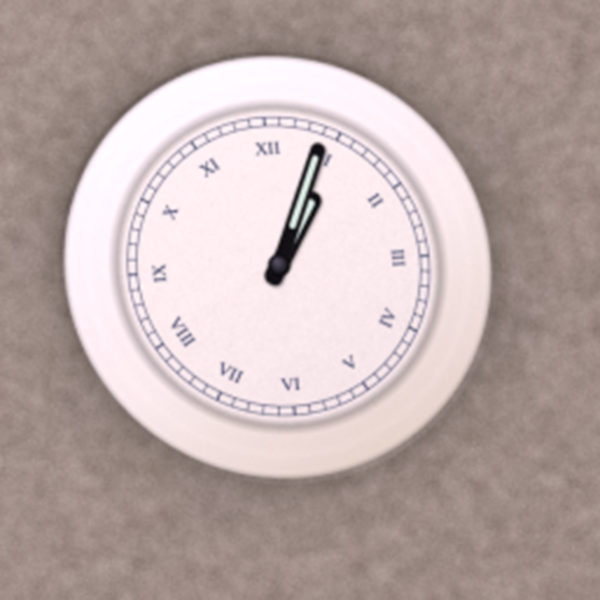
1:04
